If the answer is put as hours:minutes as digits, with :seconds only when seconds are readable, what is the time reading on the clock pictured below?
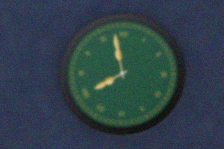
7:58
